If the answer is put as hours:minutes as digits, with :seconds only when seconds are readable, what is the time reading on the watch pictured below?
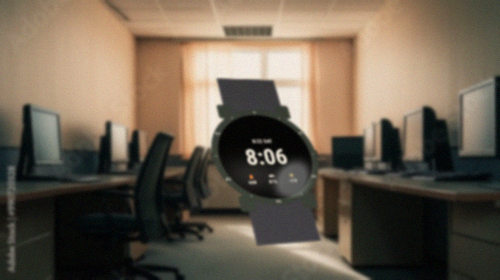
8:06
